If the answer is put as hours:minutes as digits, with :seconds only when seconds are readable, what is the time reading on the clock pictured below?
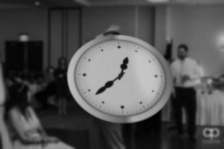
12:38
